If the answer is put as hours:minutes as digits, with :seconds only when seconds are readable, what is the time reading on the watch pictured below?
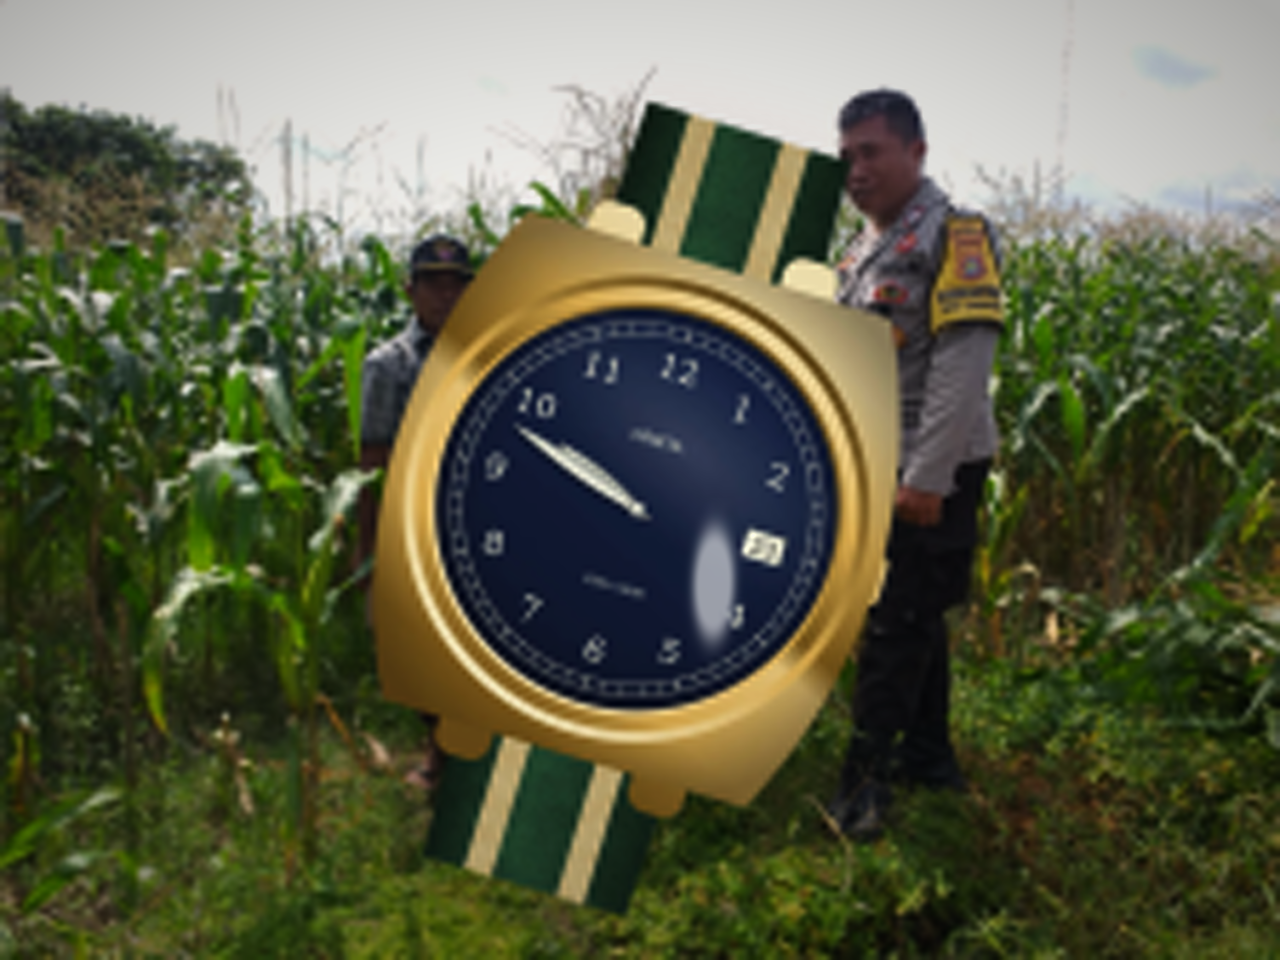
9:48
